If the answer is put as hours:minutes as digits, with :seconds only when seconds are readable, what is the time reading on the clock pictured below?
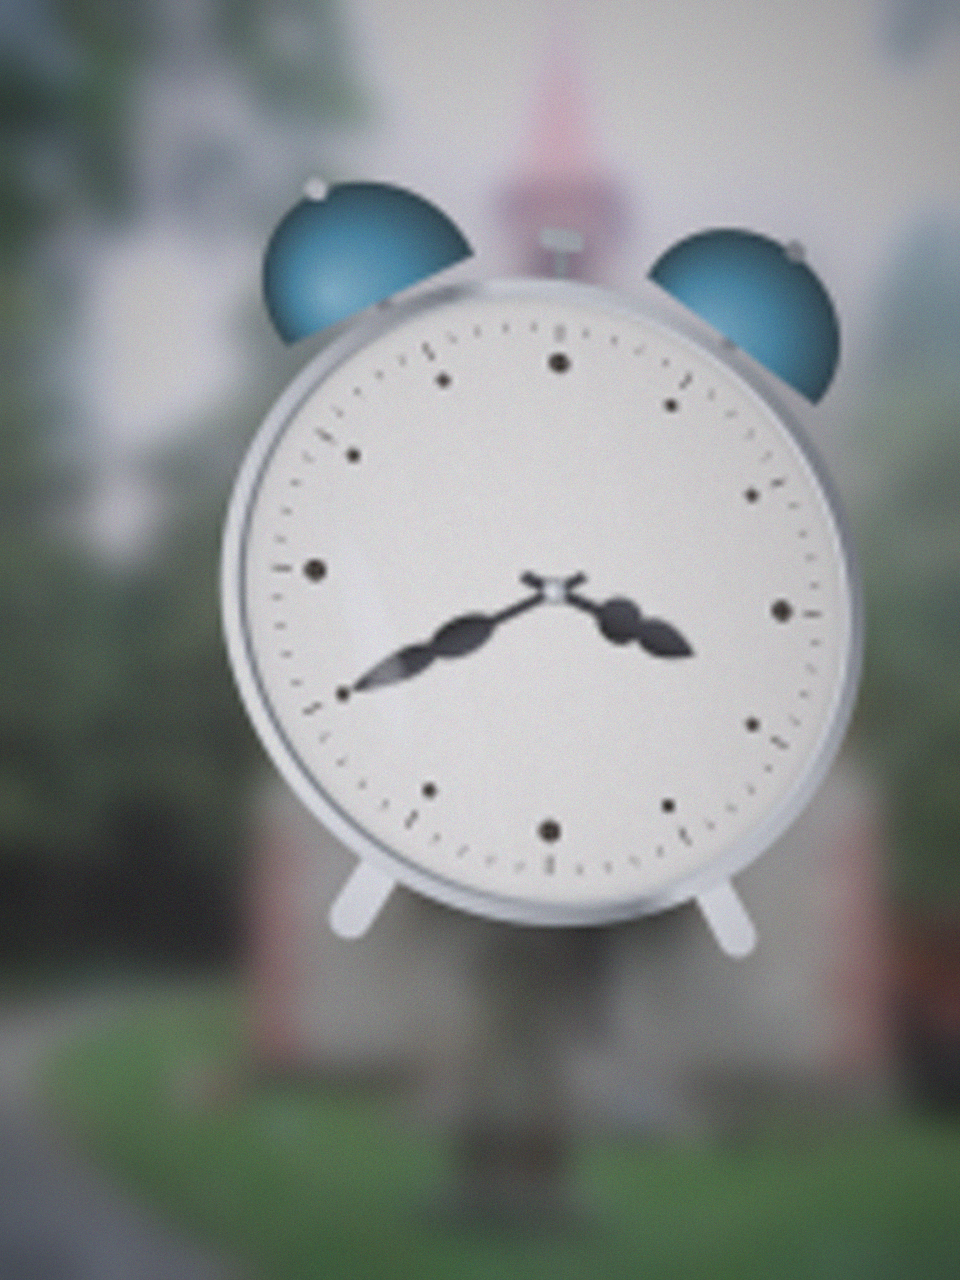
3:40
